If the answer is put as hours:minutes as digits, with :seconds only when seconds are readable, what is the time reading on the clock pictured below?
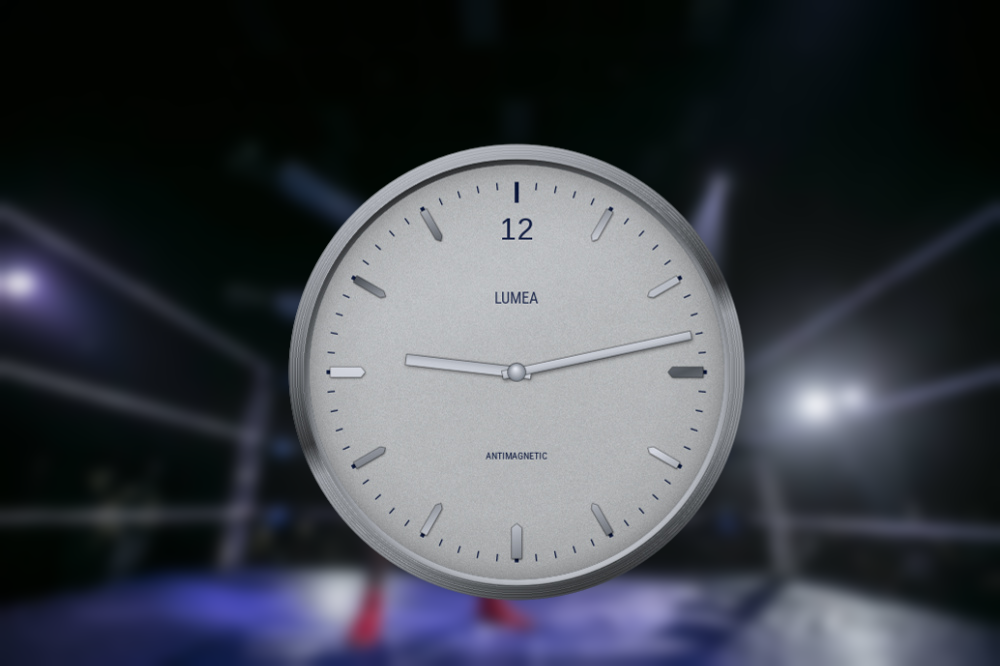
9:13
